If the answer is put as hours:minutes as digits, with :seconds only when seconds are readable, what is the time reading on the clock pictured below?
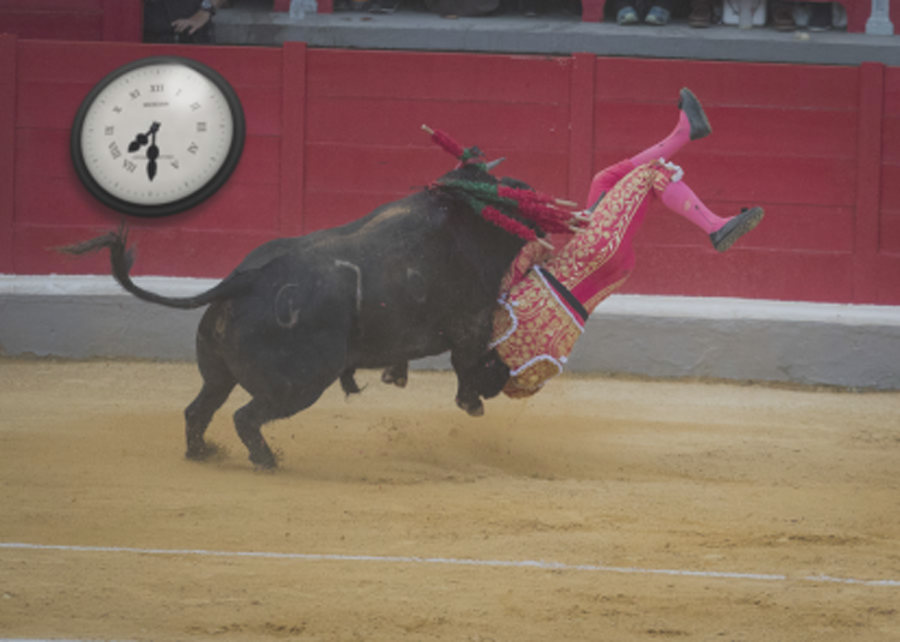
7:30
